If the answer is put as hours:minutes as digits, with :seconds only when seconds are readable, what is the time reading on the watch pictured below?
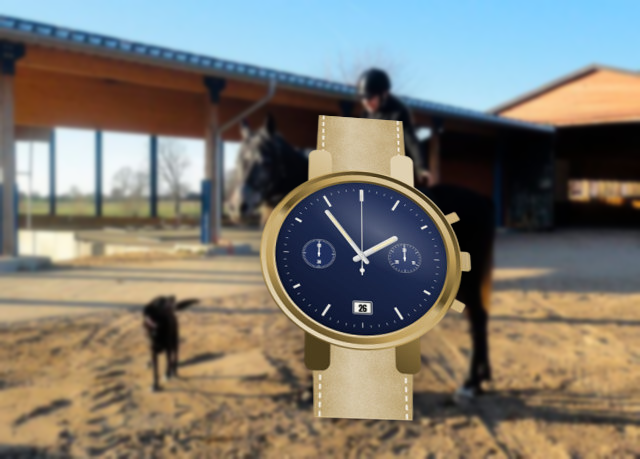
1:54
